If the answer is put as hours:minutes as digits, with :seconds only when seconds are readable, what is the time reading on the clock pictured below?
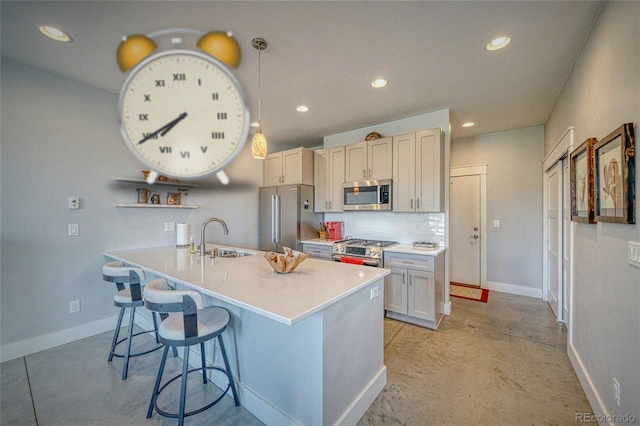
7:40
